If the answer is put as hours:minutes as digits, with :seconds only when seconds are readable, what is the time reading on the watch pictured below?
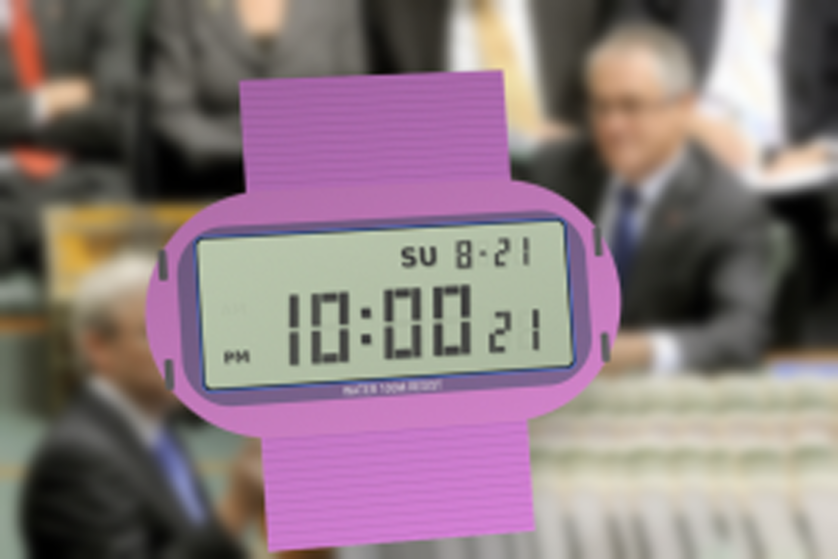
10:00:21
